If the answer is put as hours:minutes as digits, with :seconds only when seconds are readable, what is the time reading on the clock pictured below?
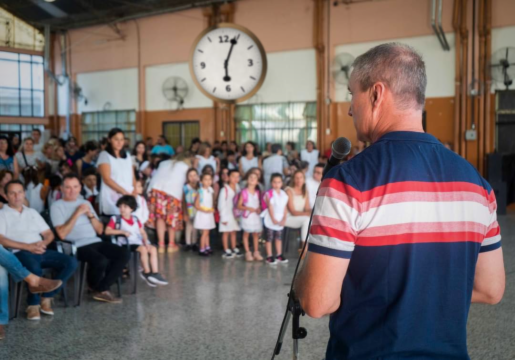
6:04
